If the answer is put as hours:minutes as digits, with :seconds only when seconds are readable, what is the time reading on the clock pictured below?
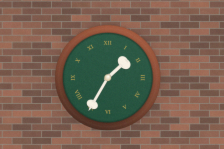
1:35
